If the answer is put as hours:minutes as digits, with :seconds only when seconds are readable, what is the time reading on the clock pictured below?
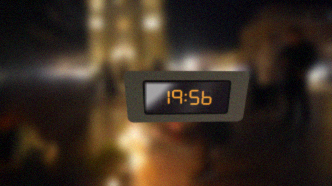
19:56
